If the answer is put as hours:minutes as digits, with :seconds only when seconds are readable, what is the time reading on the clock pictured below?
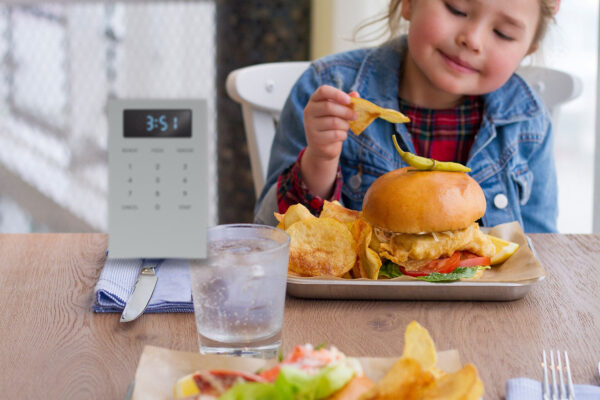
3:51
